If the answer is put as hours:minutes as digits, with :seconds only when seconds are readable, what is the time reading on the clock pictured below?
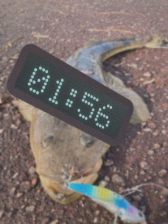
1:56
